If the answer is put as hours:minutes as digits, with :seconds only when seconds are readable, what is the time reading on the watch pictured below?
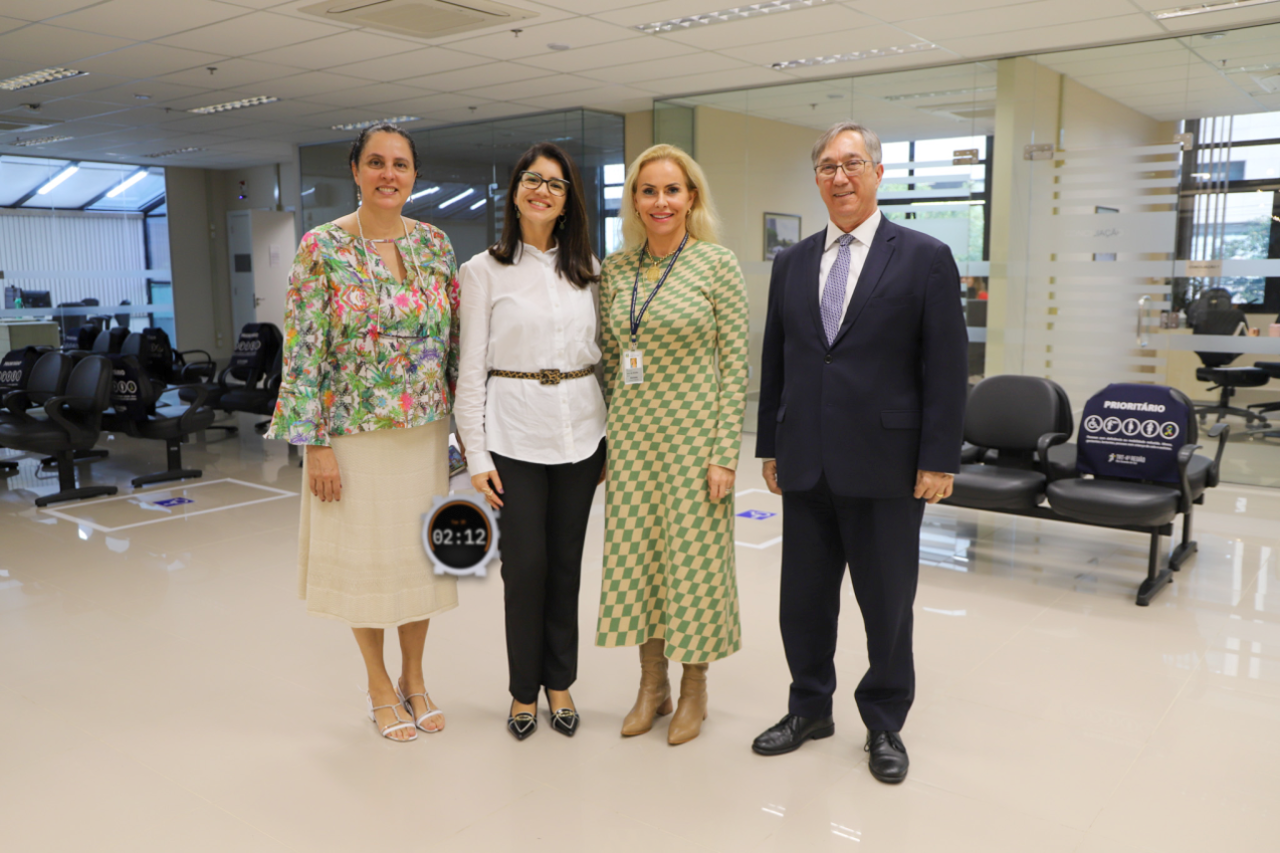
2:12
